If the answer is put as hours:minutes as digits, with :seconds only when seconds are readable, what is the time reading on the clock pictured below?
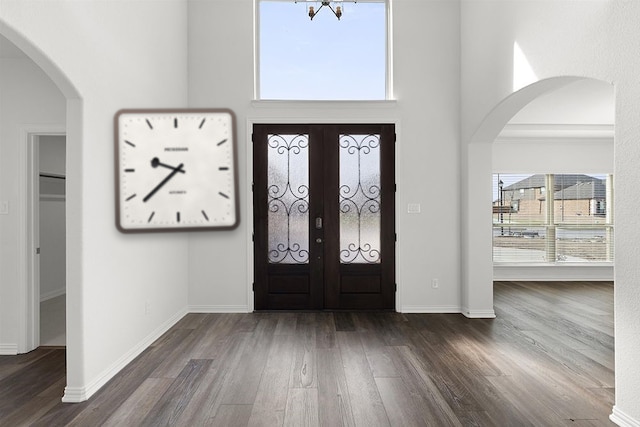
9:38
